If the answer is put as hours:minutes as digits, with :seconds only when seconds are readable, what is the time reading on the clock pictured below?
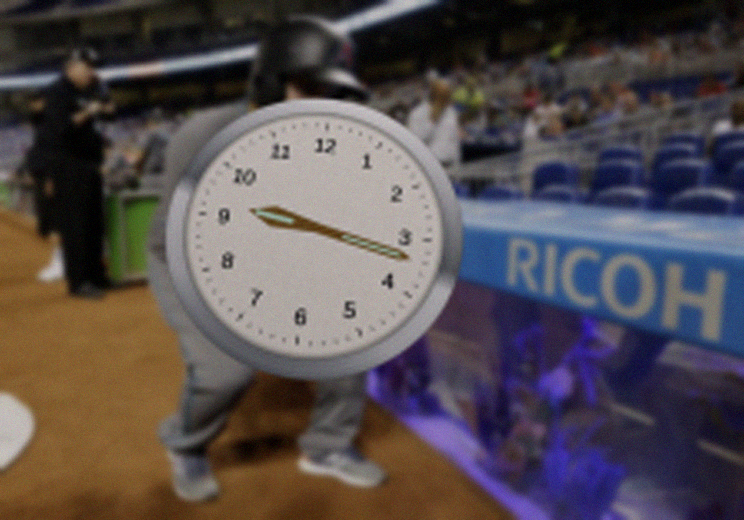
9:17
